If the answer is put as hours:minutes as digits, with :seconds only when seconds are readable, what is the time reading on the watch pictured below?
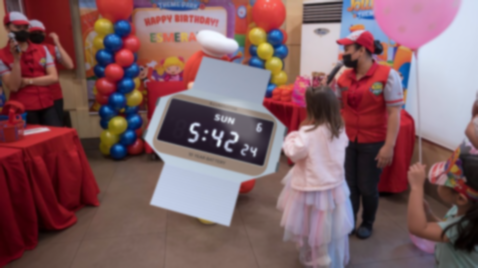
5:42:24
